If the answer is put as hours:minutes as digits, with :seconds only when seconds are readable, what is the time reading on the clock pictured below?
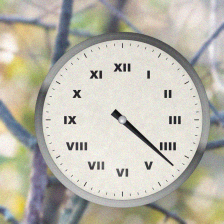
4:22
